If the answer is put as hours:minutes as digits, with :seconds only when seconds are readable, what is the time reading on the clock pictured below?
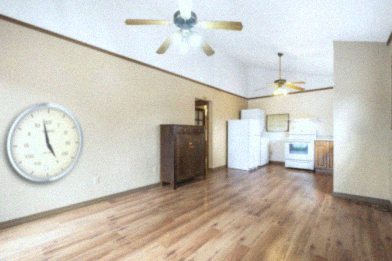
4:58
